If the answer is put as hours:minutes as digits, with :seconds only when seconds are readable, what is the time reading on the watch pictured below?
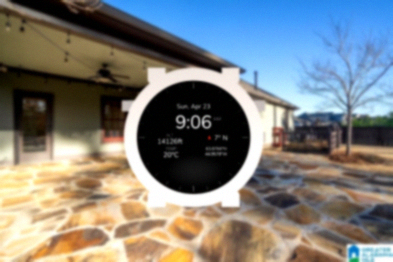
9:06
